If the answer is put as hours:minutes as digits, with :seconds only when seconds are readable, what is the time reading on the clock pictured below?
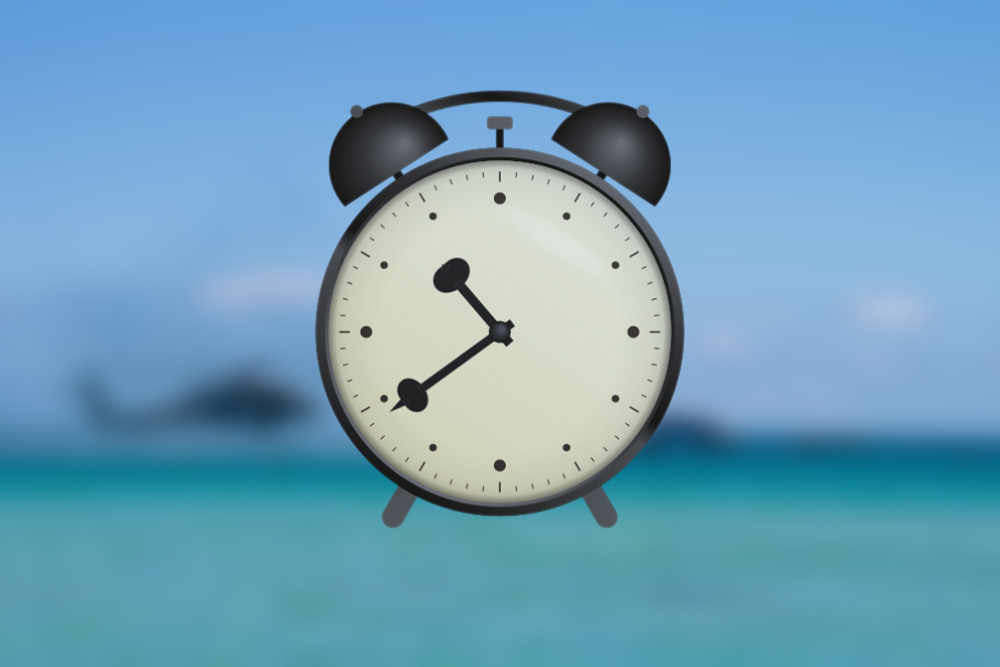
10:39
